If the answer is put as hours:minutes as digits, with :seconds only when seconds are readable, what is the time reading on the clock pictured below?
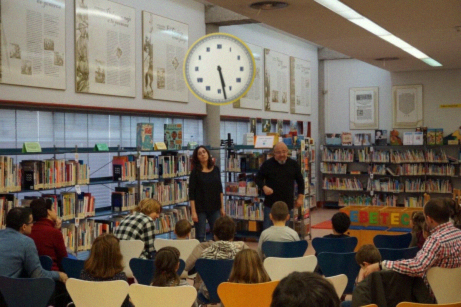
5:28
